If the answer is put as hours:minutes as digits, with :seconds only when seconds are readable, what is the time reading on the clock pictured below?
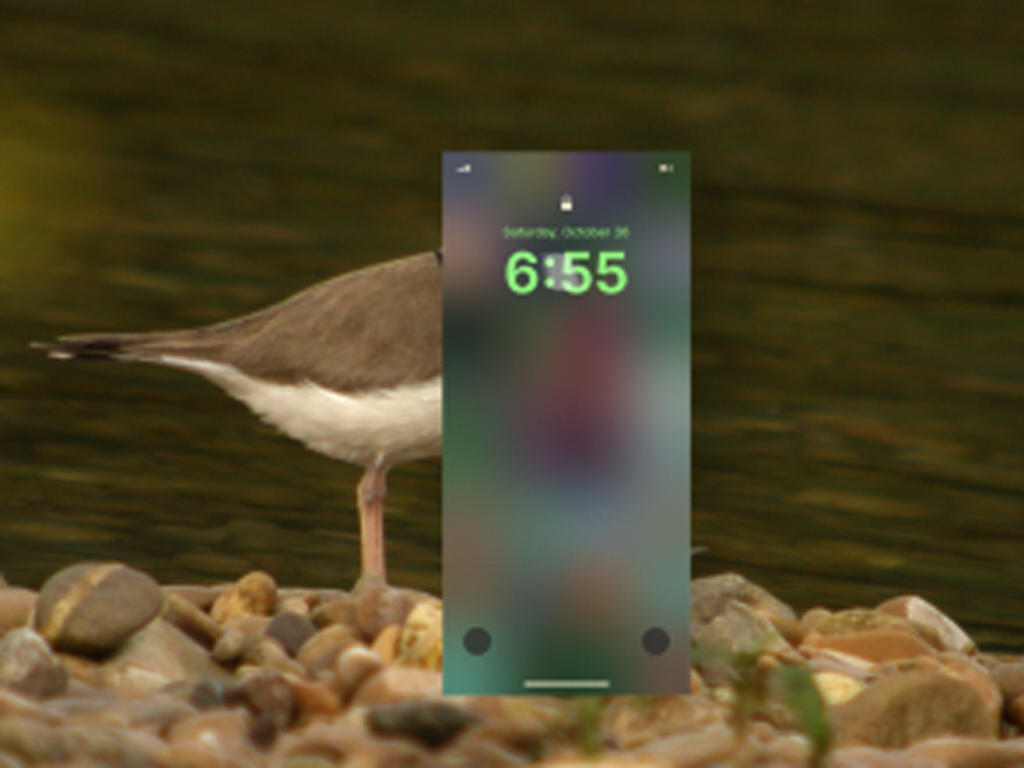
6:55
